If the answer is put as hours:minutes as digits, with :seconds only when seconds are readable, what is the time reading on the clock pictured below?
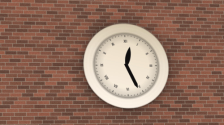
12:26
